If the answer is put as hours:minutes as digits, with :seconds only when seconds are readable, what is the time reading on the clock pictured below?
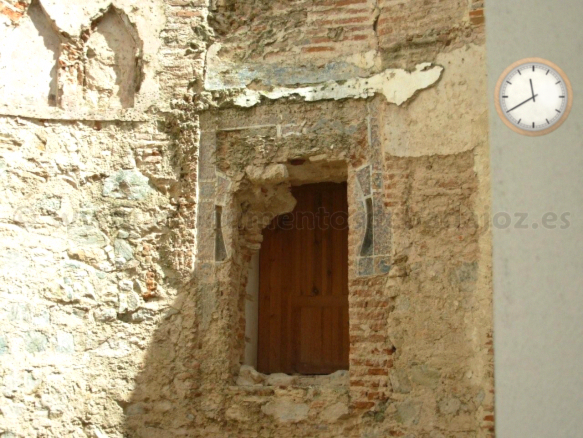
11:40
